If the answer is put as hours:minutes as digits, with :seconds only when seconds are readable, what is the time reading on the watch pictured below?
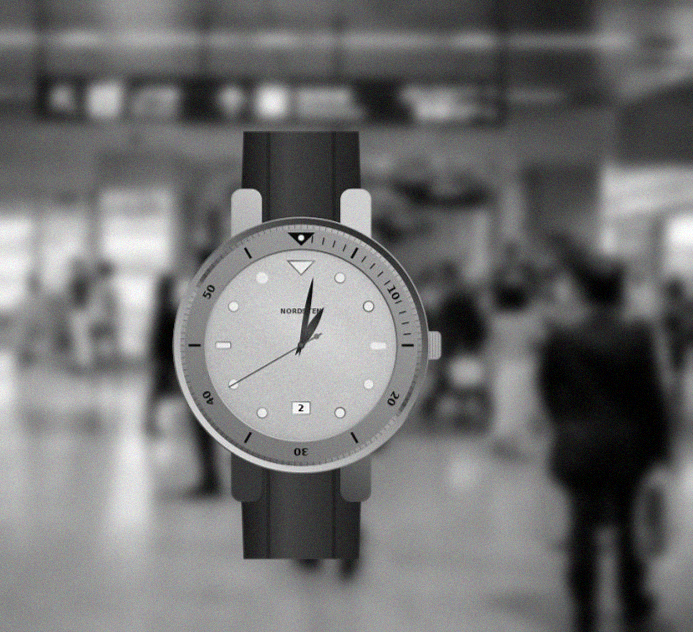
1:01:40
